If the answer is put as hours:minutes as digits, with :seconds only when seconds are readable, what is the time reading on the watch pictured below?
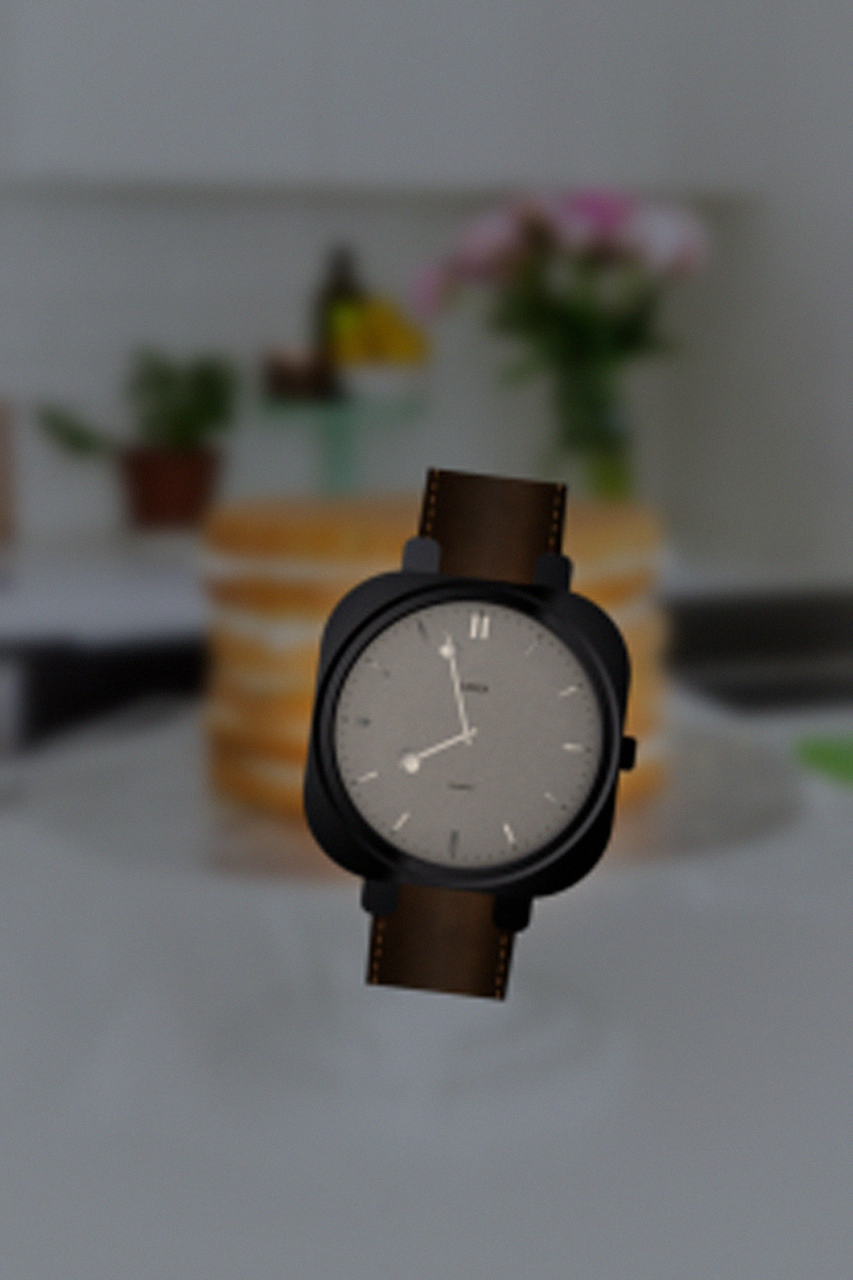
7:57
